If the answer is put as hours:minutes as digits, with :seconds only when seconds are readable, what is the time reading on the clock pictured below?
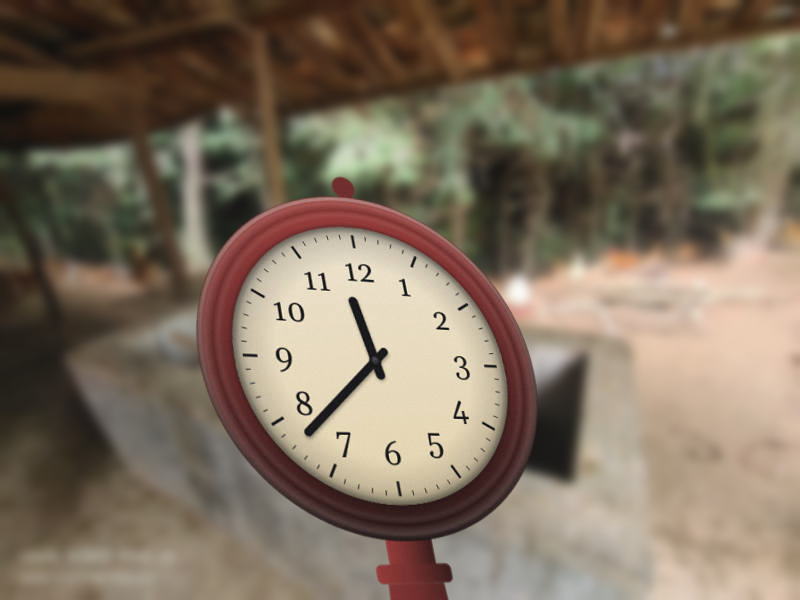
11:38
